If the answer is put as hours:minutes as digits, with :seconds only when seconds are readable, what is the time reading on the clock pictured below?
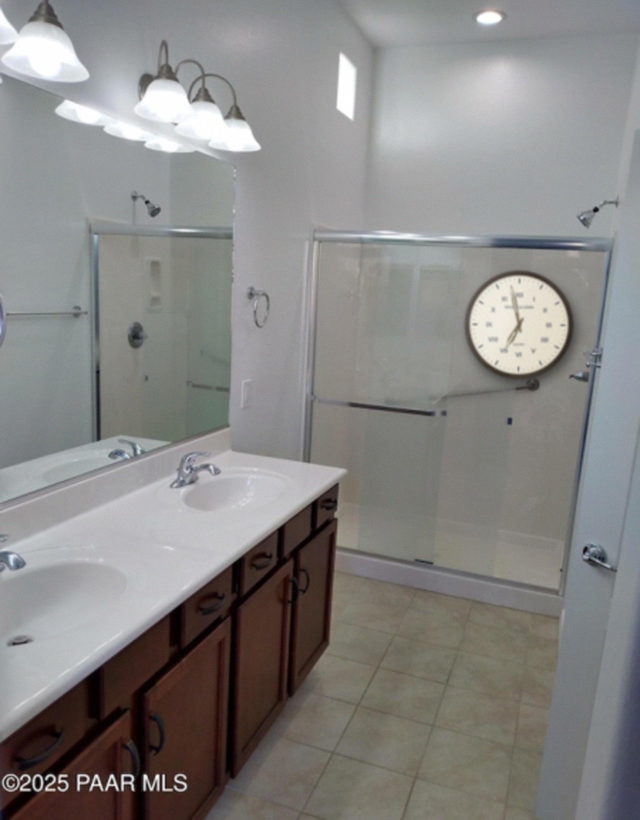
6:58
